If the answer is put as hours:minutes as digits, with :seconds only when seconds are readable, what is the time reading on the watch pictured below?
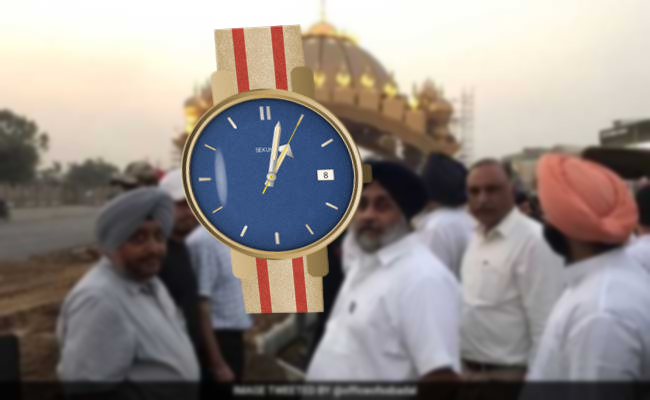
1:02:05
